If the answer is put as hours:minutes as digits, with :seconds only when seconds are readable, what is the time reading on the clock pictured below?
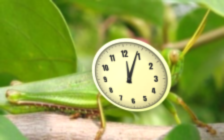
12:04
